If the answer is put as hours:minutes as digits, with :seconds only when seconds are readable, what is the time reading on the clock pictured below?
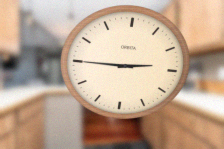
2:45
